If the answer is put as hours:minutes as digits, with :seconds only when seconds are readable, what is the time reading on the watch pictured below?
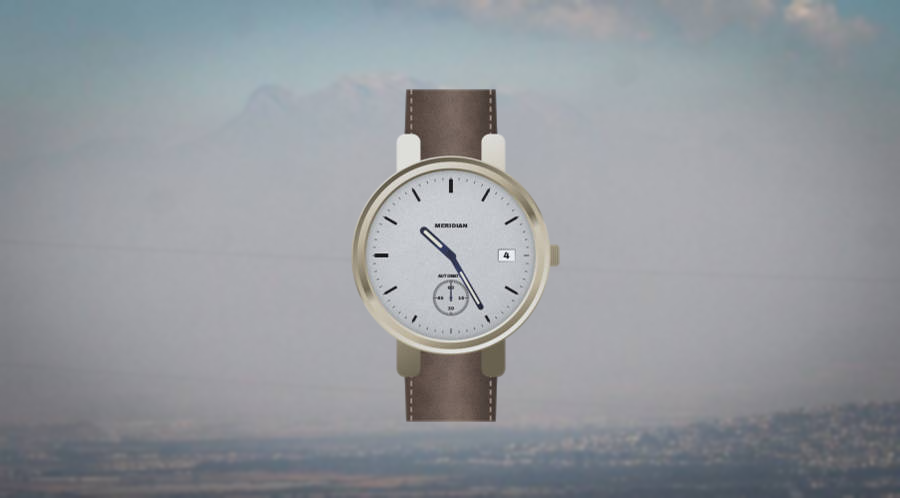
10:25
